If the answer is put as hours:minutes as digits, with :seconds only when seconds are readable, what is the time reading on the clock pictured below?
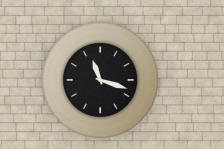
11:18
